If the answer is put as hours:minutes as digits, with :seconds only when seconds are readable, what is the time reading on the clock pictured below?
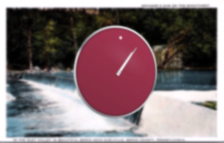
1:06
